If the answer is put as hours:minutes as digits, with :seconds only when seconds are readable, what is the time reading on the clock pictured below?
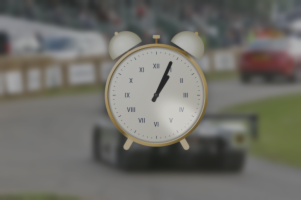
1:04
